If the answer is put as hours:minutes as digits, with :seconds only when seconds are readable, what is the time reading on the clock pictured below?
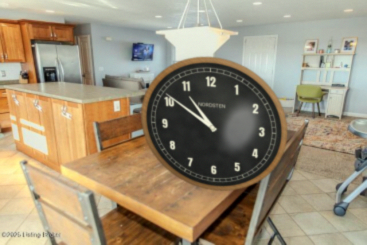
10:51
